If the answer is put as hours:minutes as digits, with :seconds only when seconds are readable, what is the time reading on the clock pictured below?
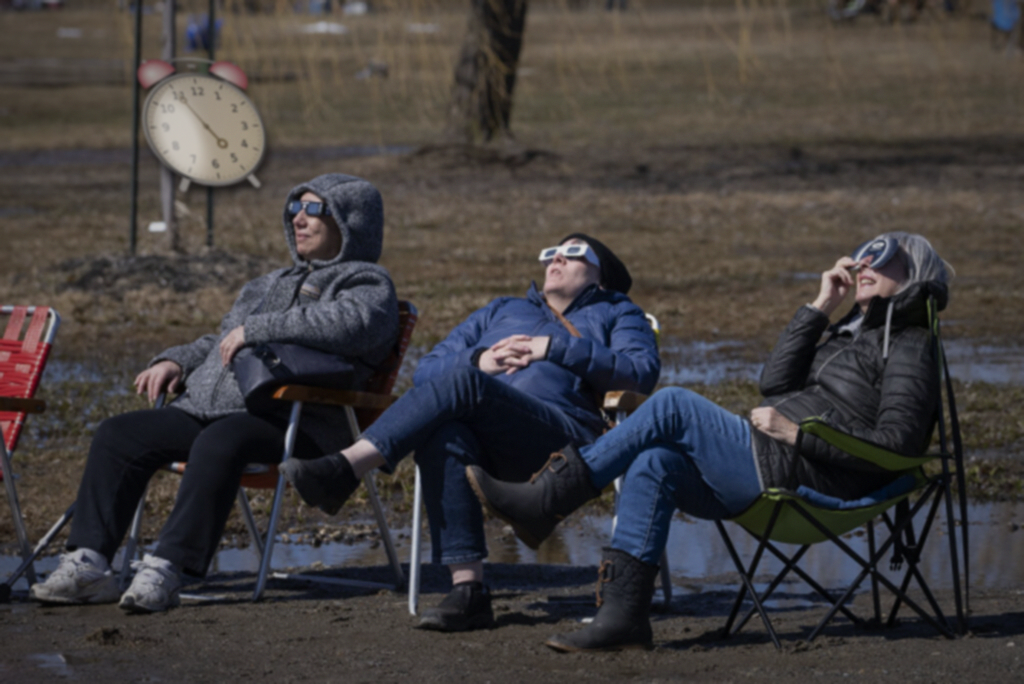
4:55
